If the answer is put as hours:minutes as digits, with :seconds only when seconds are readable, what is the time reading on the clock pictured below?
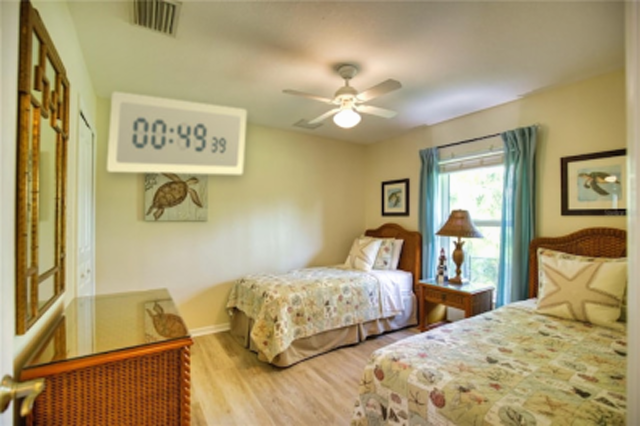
0:49:39
